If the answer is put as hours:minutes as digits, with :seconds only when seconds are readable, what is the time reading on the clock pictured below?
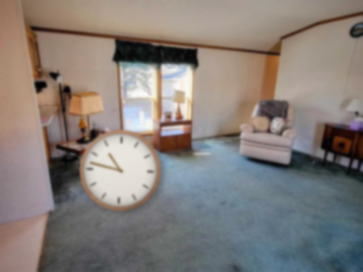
10:47
